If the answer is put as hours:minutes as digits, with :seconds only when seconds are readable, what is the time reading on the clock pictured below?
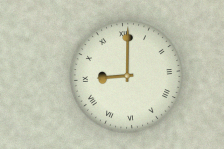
9:01
